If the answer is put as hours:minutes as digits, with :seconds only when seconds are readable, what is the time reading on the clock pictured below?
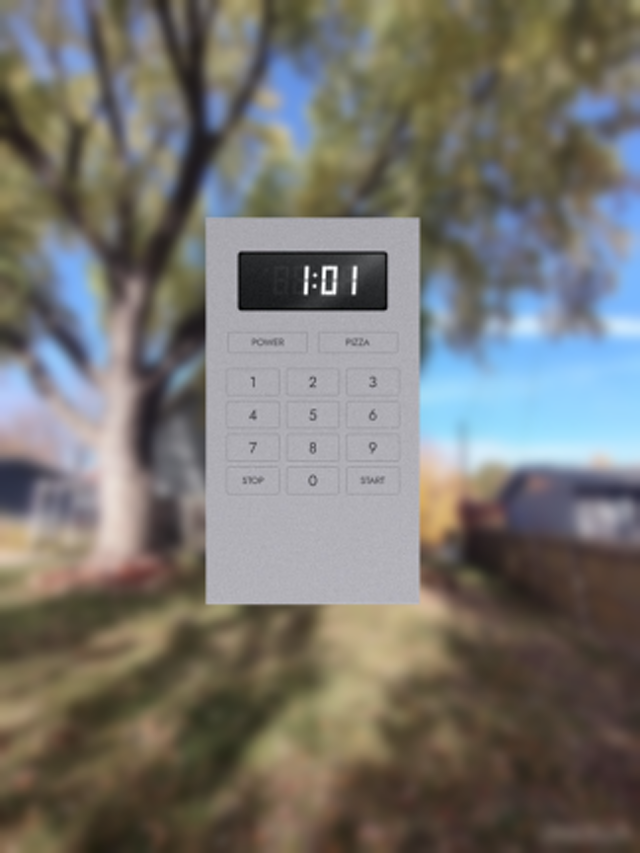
1:01
